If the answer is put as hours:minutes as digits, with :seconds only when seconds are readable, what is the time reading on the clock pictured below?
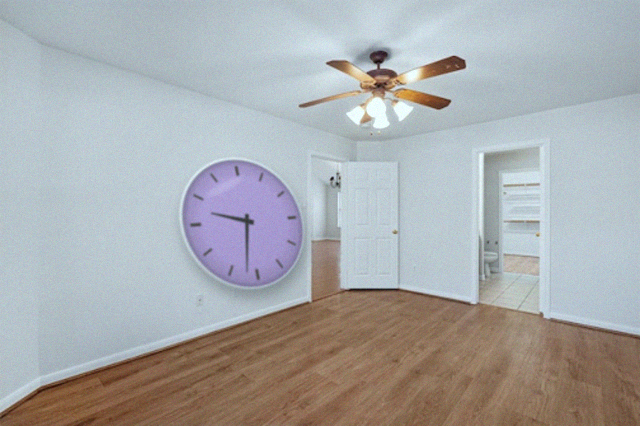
9:32
